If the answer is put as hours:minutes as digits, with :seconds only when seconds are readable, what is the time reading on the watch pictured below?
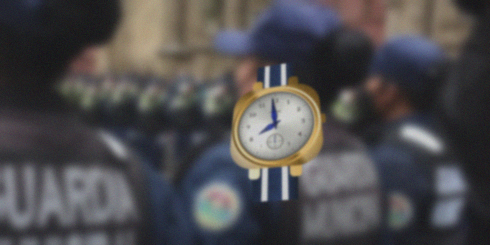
7:59
